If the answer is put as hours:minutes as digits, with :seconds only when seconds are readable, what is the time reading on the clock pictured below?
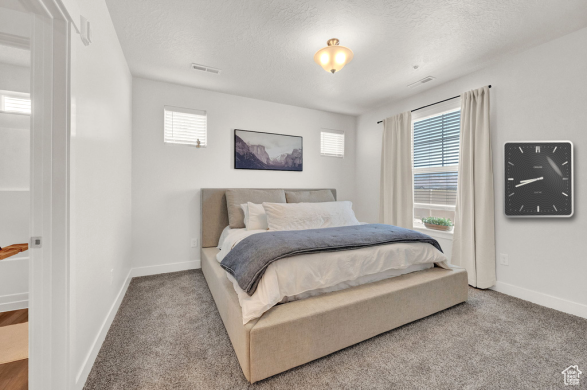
8:42
